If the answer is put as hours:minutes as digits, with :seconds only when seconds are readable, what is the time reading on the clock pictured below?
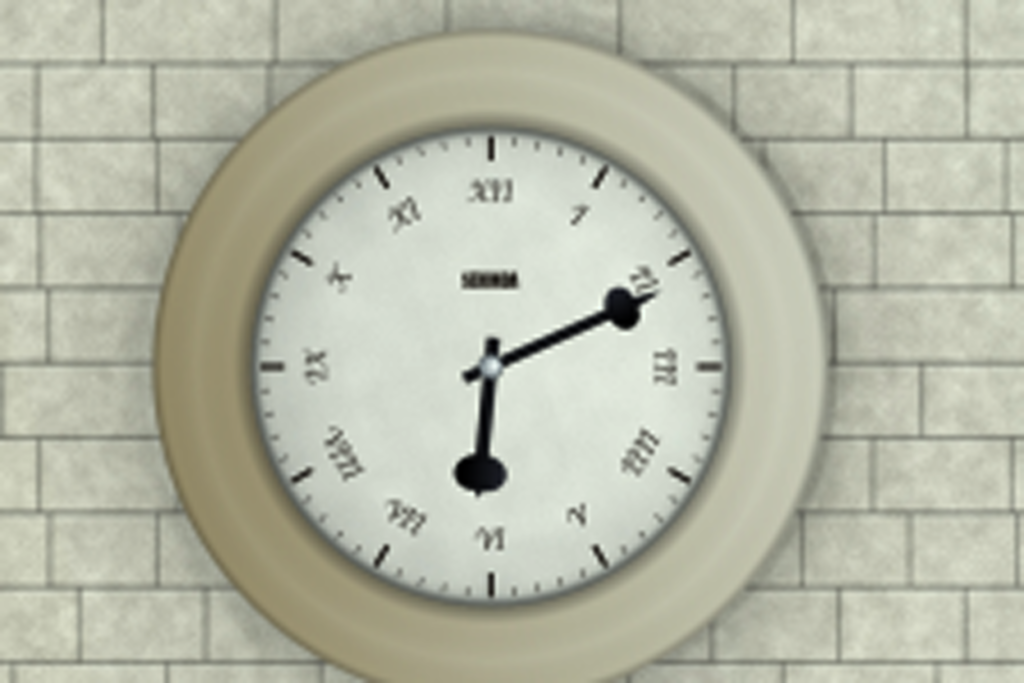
6:11
